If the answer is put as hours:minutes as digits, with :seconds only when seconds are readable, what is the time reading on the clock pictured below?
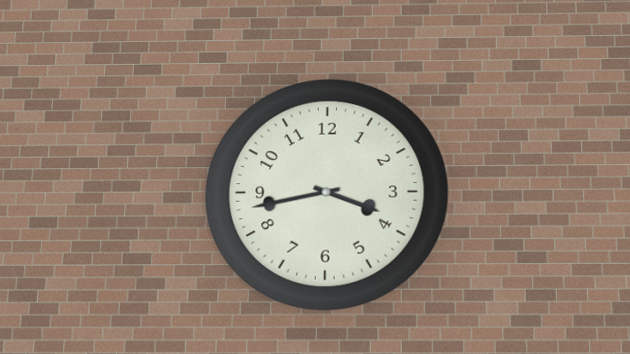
3:43
